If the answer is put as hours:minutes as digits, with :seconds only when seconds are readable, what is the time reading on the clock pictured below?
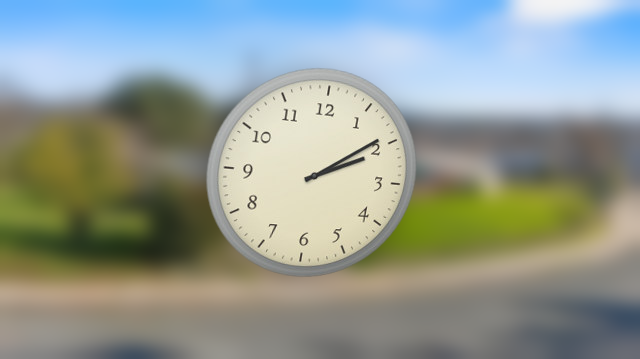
2:09
